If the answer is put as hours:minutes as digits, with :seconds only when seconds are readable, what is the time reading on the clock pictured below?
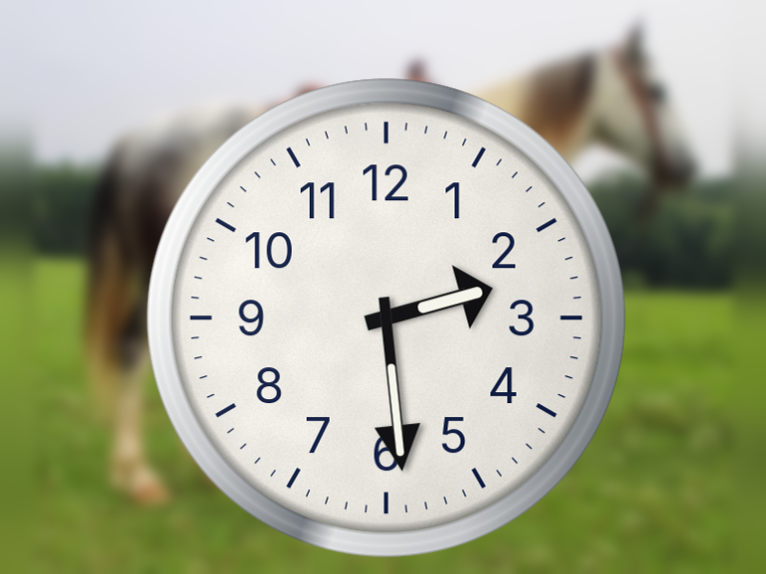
2:29
